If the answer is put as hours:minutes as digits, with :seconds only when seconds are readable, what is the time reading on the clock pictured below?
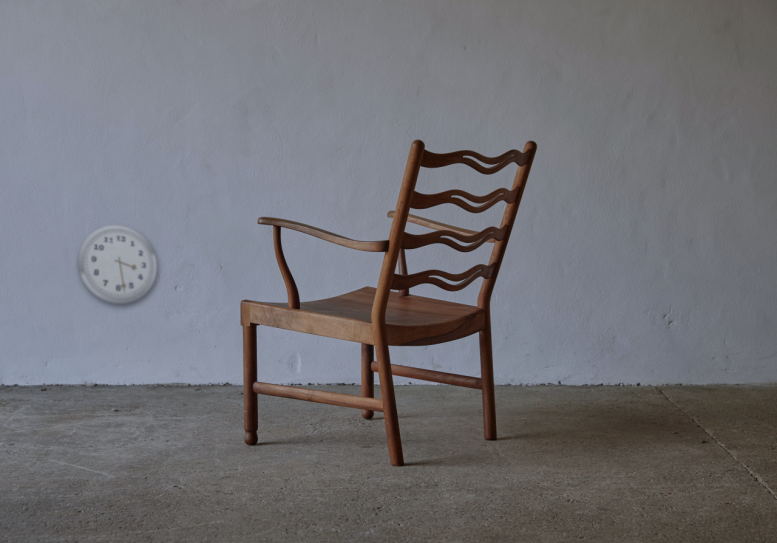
3:28
